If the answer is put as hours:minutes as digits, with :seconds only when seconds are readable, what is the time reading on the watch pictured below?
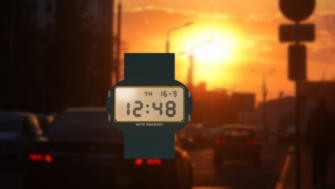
12:48
